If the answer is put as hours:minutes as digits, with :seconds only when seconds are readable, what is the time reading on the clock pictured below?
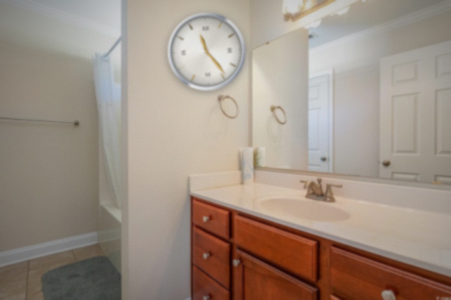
11:24
